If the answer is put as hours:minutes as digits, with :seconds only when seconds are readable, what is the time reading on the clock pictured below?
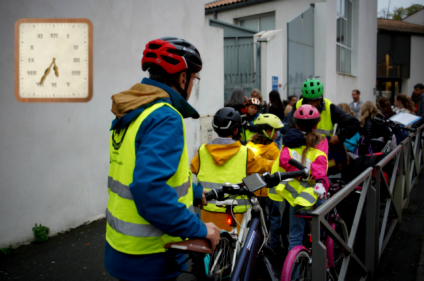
5:35
